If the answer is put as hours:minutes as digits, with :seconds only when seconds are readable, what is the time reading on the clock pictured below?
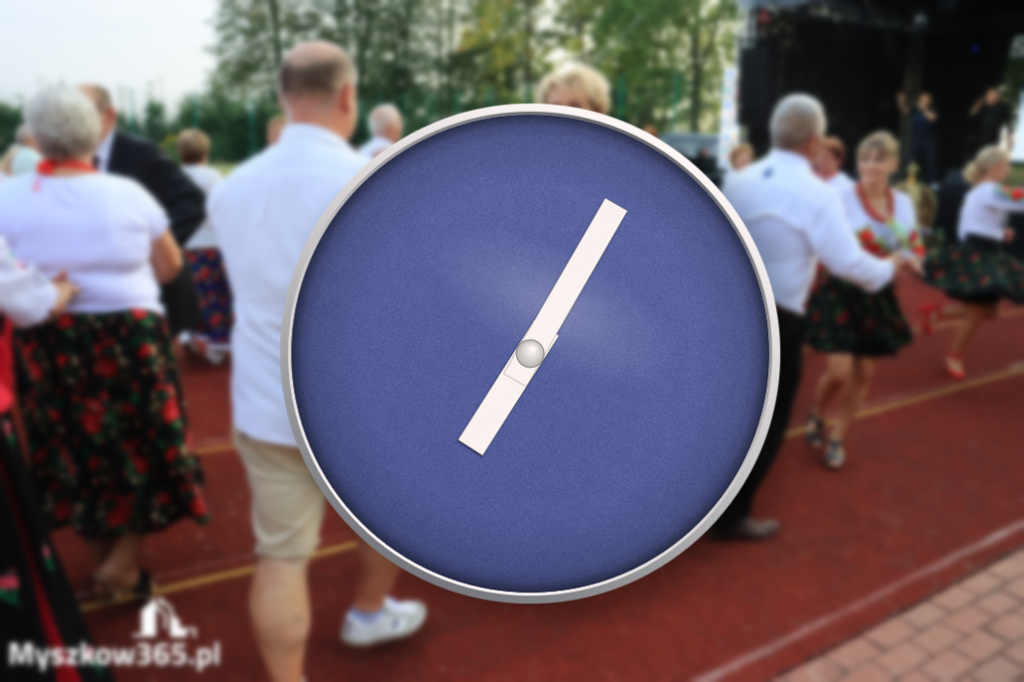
7:05
